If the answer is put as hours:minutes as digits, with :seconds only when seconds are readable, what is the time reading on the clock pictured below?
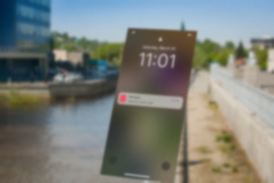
11:01
